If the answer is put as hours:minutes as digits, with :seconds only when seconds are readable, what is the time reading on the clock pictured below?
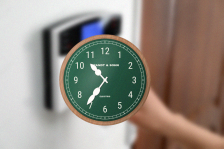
10:36
